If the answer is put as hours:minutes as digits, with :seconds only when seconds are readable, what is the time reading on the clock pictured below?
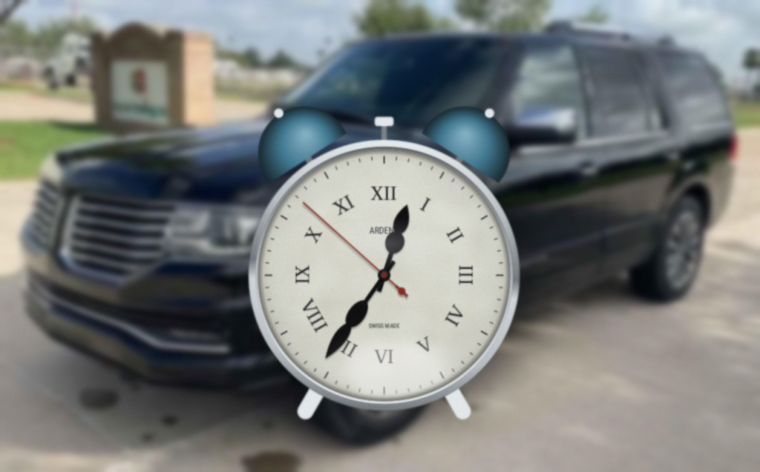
12:35:52
